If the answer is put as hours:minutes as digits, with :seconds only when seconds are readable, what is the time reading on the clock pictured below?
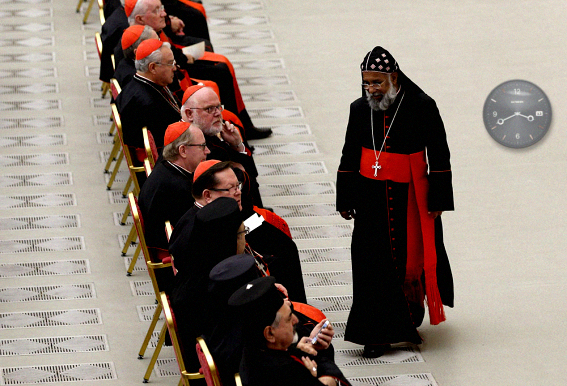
3:41
